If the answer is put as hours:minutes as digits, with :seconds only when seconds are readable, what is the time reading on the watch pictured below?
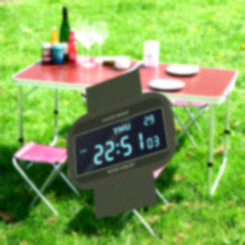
22:51
